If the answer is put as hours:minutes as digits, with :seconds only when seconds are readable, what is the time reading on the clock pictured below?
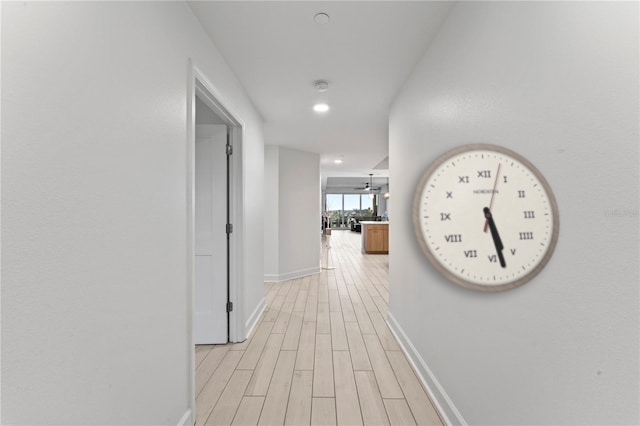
5:28:03
